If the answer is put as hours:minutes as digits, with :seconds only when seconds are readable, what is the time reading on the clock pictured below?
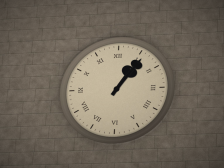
1:06
